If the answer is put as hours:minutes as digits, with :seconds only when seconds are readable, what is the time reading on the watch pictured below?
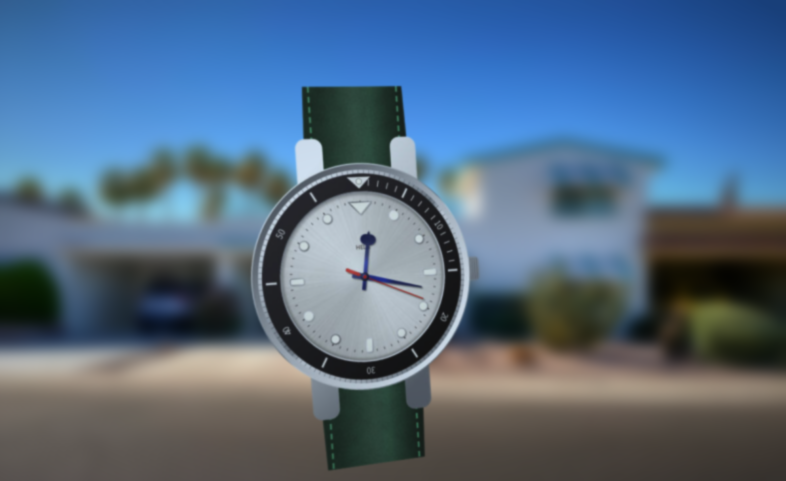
12:17:19
